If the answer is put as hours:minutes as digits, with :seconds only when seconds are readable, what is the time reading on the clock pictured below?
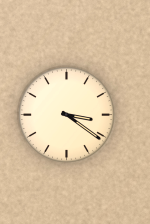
3:21
